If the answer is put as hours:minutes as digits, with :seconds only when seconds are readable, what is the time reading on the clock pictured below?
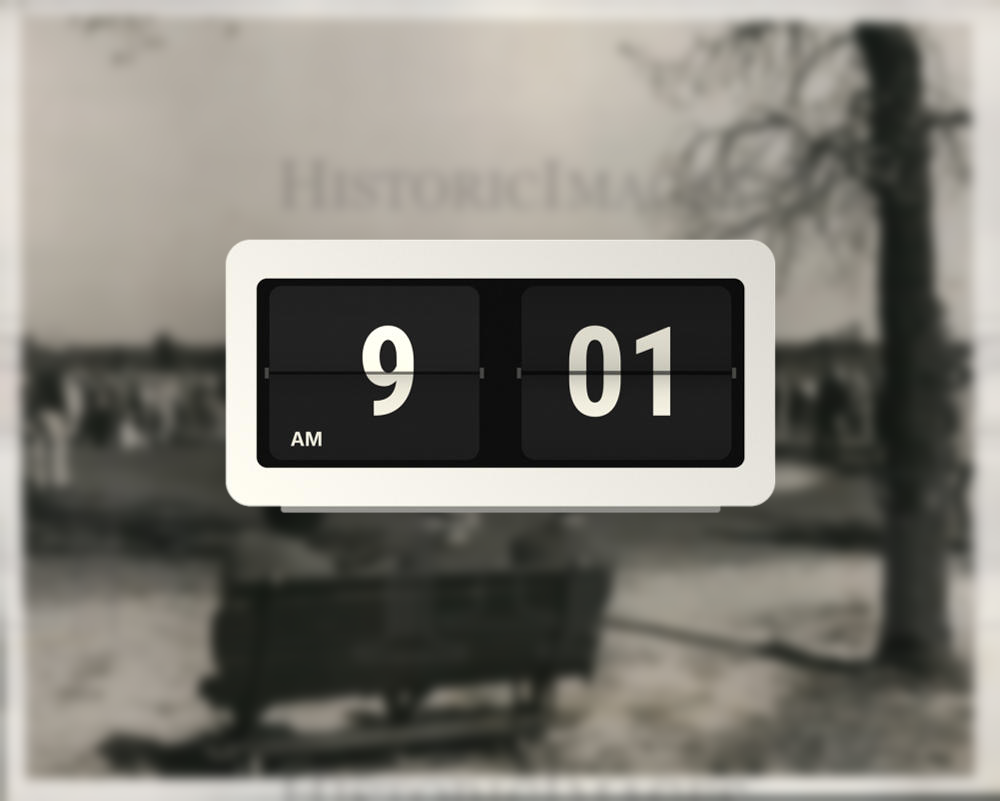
9:01
